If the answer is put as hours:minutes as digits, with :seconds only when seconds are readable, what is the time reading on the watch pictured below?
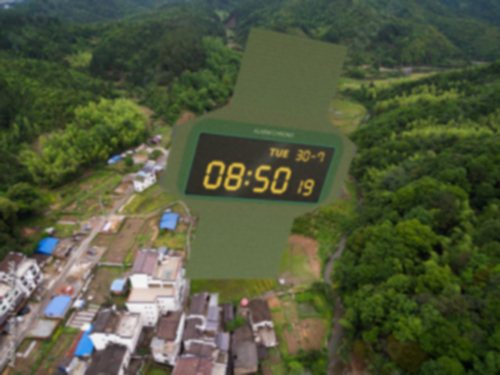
8:50:19
